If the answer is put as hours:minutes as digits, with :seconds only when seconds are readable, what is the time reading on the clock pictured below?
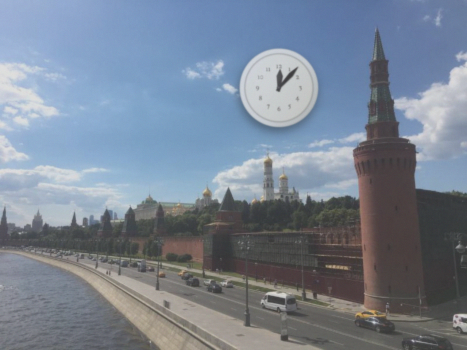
12:07
